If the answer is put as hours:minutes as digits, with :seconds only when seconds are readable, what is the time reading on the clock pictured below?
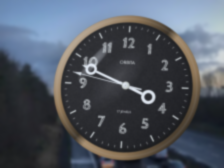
3:48:47
